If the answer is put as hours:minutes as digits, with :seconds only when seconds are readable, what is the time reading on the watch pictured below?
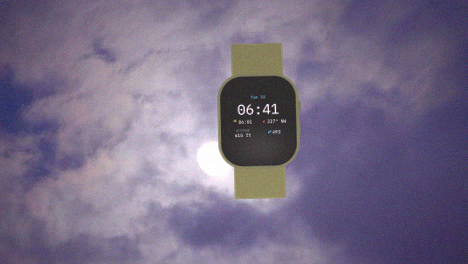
6:41
